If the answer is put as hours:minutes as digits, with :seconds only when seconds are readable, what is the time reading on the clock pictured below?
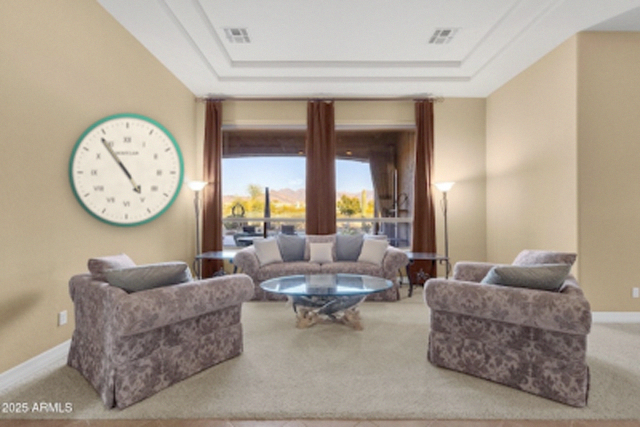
4:54
